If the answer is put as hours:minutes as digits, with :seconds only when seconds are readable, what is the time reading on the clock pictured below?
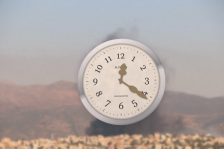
12:21
